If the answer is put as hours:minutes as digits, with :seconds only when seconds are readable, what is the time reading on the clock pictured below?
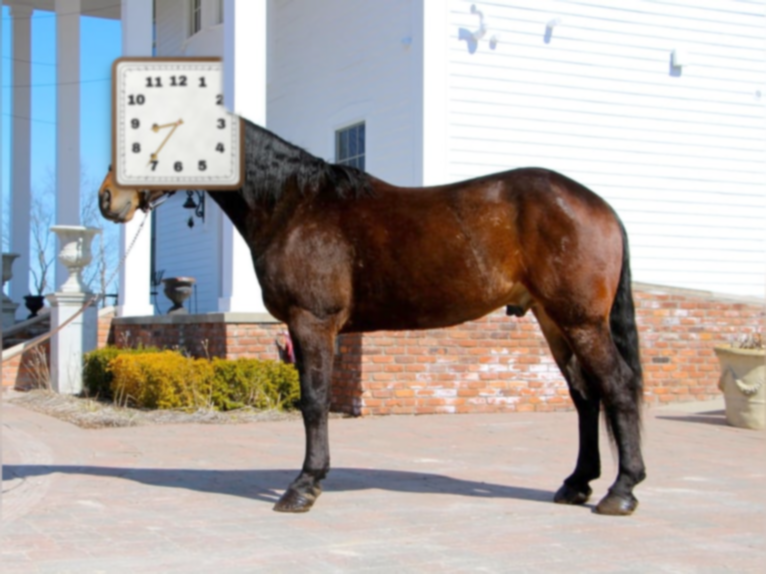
8:36
